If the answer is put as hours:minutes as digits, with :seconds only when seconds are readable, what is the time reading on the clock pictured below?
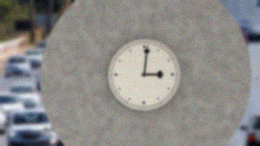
3:01
